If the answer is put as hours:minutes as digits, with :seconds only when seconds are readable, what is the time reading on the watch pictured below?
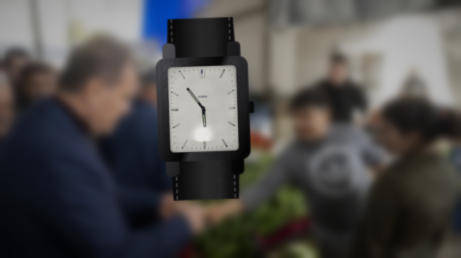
5:54
